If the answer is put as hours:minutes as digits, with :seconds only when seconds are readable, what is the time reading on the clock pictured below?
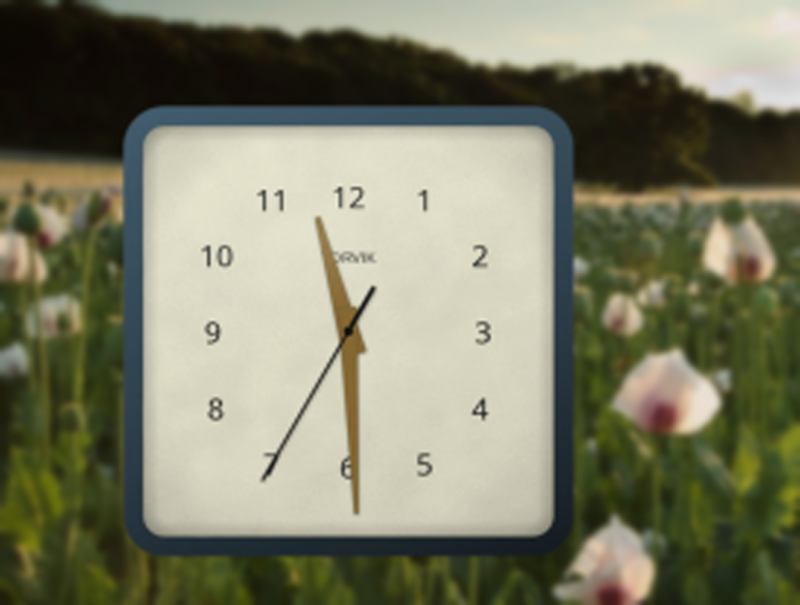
11:29:35
